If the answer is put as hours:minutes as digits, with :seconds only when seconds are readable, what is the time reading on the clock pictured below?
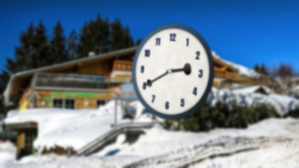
2:40
